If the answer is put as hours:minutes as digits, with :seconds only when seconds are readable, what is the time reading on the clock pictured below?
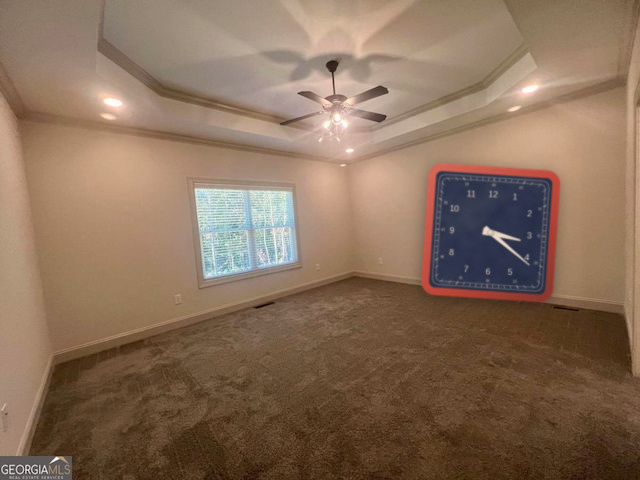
3:21
